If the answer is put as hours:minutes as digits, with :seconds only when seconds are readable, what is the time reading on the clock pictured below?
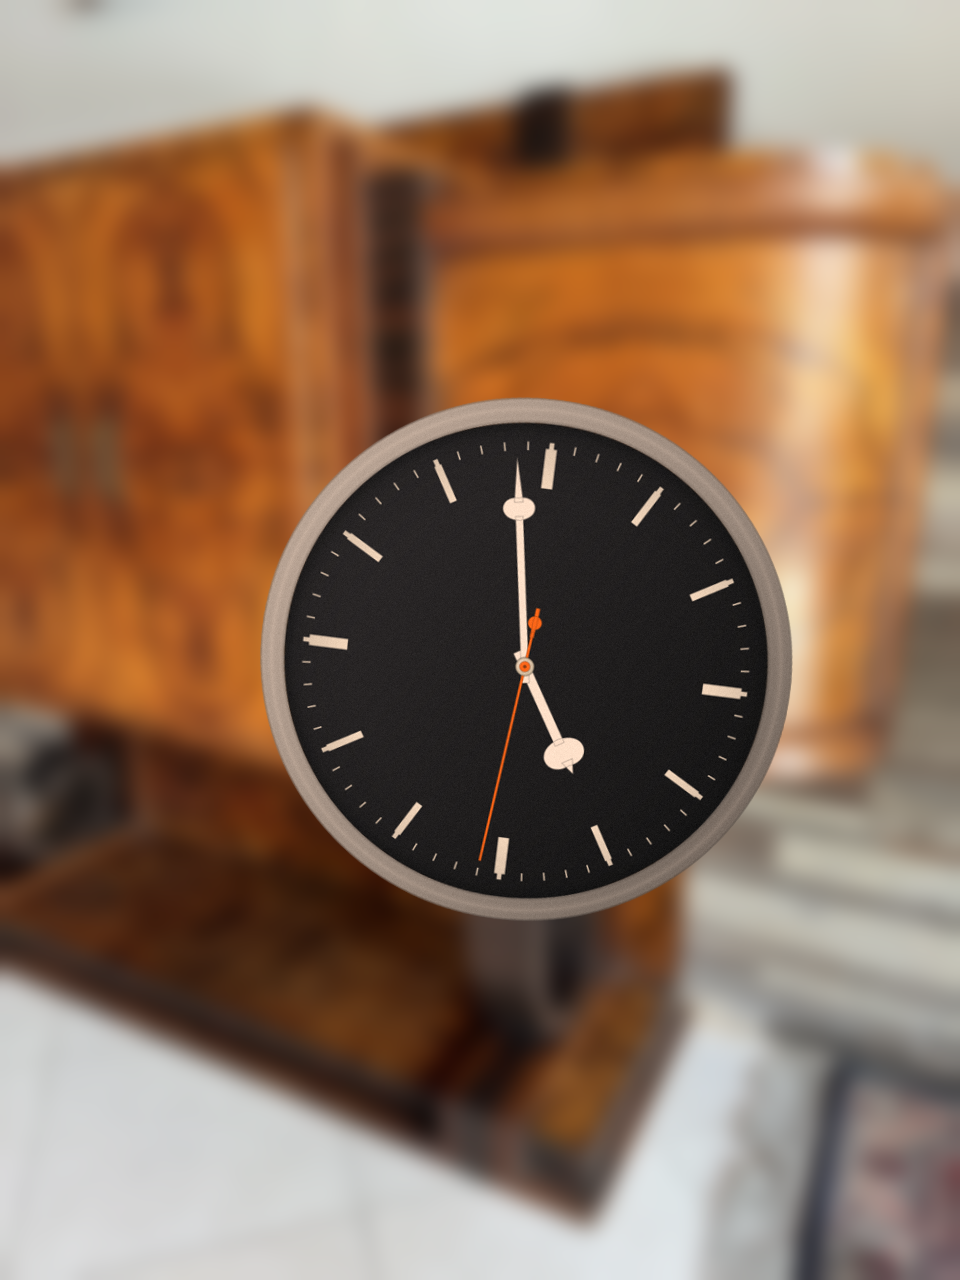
4:58:31
